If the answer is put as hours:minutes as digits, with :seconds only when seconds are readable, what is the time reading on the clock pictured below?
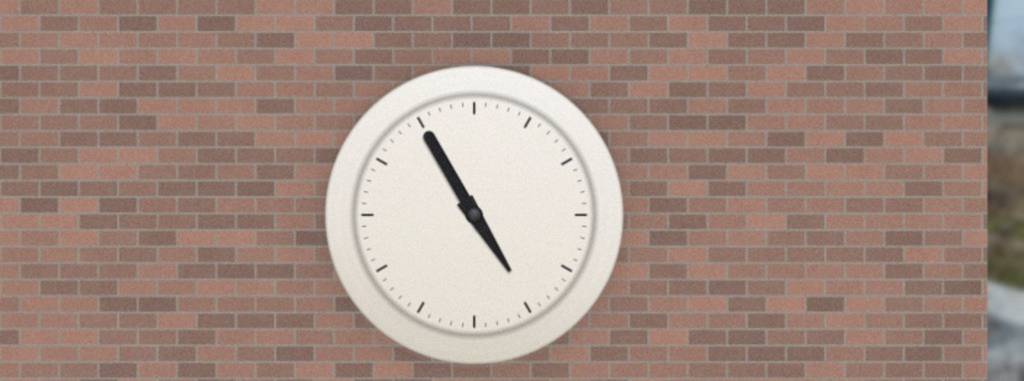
4:55
